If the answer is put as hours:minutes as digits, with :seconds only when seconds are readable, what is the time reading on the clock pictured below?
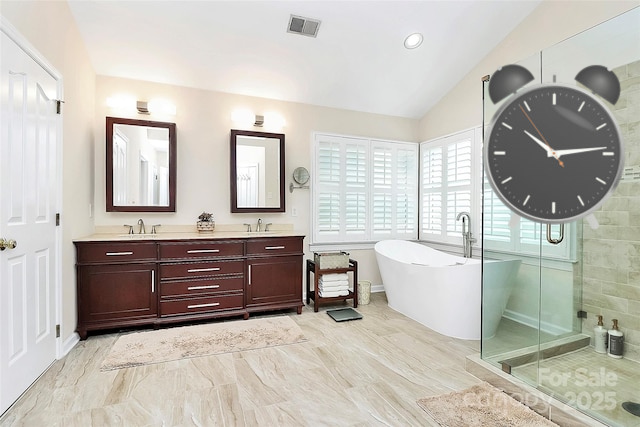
10:13:54
